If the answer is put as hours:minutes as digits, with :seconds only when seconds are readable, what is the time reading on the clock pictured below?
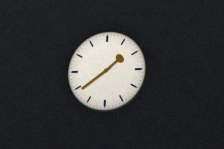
1:39
